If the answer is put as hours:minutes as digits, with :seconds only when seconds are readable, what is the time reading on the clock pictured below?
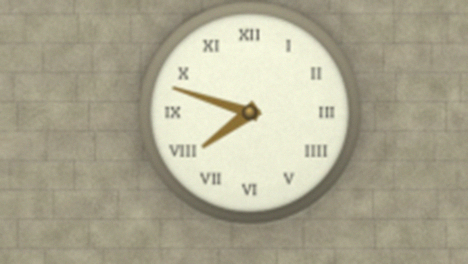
7:48
